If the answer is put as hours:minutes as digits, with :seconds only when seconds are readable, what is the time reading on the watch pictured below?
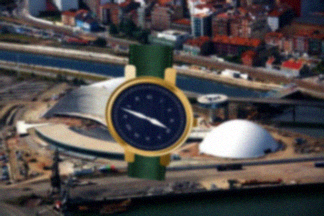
3:48
